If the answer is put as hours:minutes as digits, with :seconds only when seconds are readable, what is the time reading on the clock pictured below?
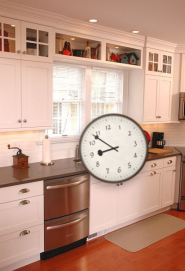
8:53
